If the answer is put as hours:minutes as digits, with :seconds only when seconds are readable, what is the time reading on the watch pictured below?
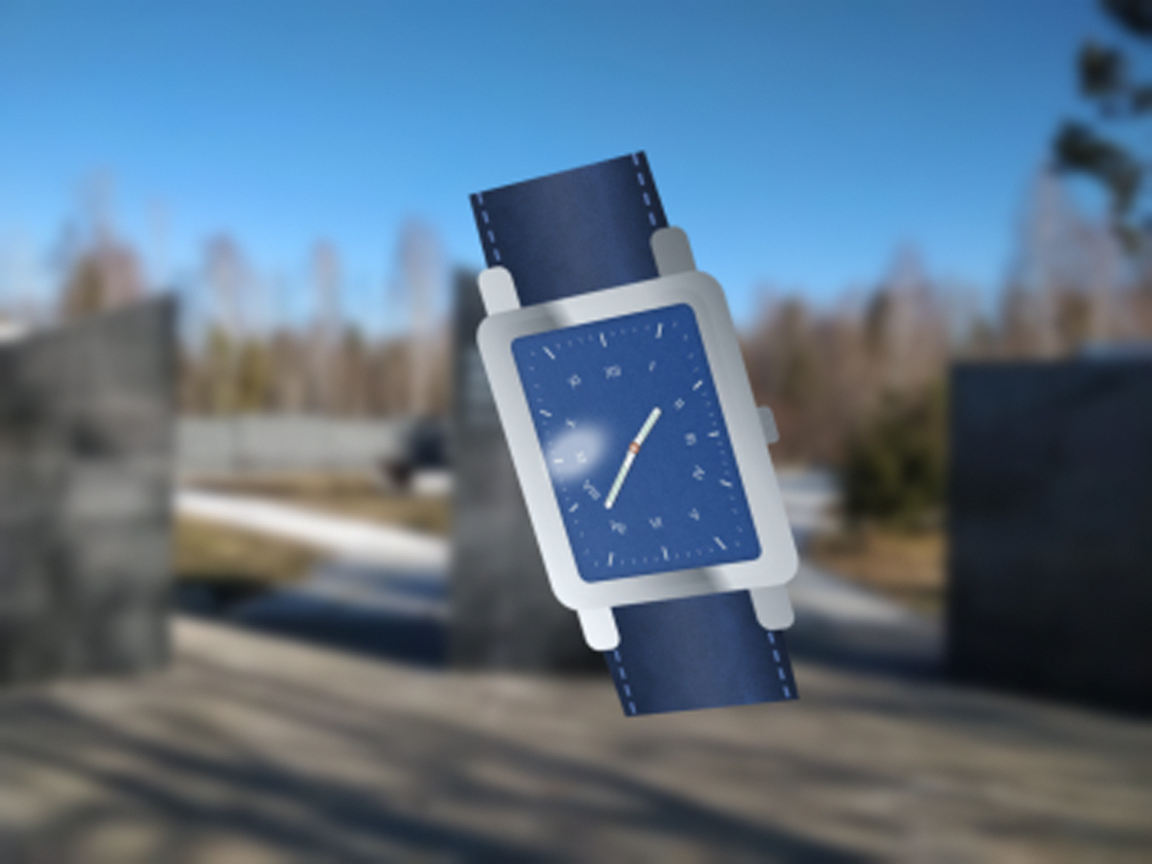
1:37
